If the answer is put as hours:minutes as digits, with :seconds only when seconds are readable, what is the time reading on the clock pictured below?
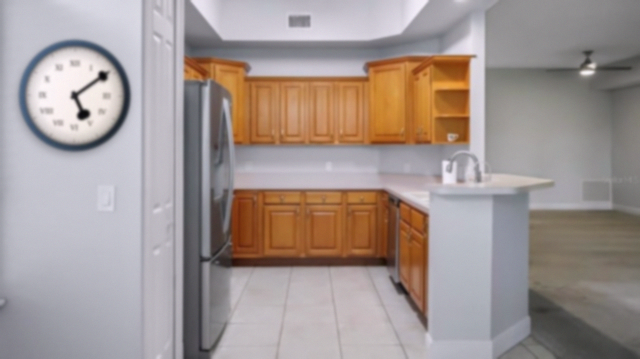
5:09
